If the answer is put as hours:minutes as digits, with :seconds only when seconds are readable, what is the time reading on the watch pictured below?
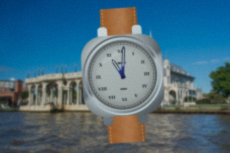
11:01
